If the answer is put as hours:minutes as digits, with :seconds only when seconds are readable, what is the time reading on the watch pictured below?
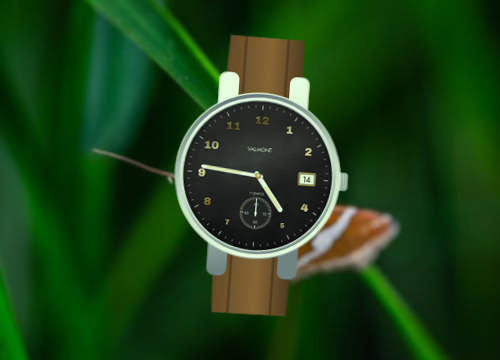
4:46
